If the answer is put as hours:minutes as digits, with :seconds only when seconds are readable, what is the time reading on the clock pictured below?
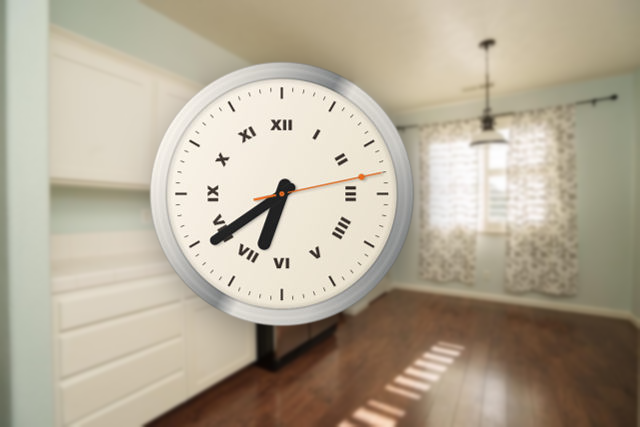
6:39:13
